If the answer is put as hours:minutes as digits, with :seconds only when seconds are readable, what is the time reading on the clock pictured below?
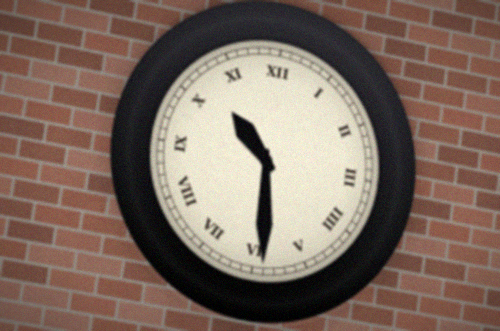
10:29
